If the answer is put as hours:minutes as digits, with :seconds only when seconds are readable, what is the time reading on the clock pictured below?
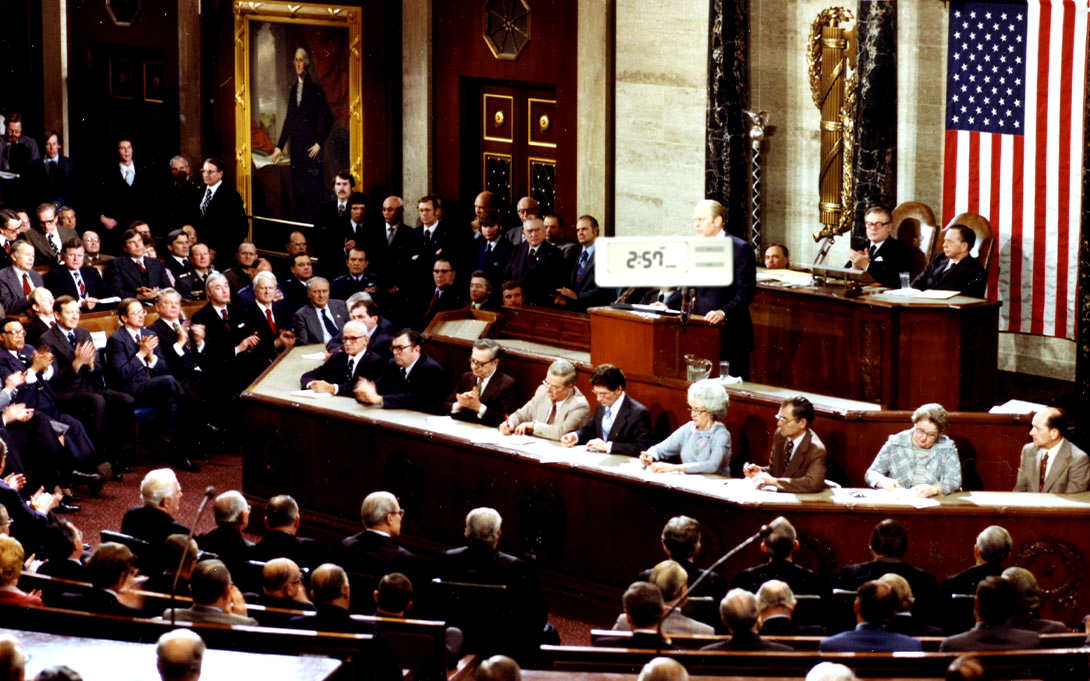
2:57
